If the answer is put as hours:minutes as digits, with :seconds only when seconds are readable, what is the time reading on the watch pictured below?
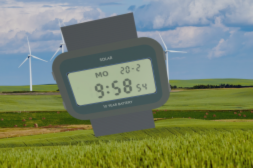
9:58
